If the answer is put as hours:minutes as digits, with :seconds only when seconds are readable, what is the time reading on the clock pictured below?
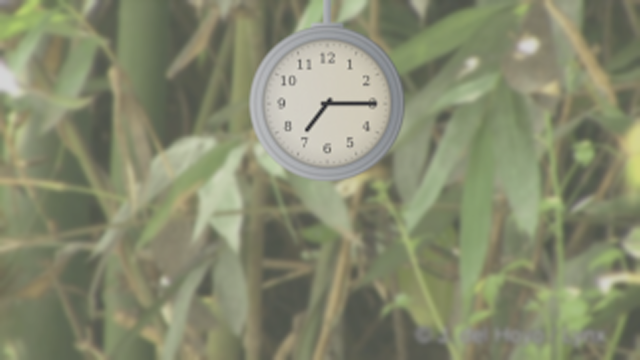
7:15
